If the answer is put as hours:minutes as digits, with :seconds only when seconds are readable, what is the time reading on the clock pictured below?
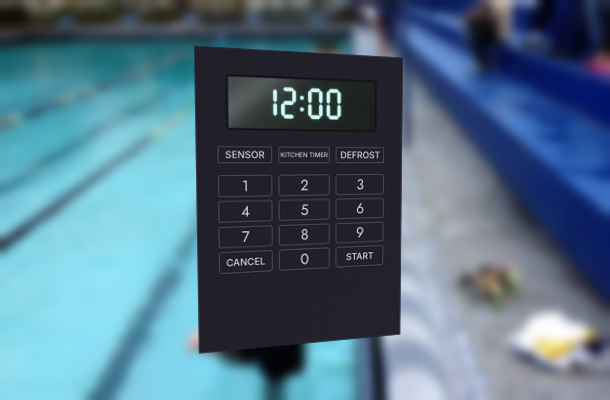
12:00
